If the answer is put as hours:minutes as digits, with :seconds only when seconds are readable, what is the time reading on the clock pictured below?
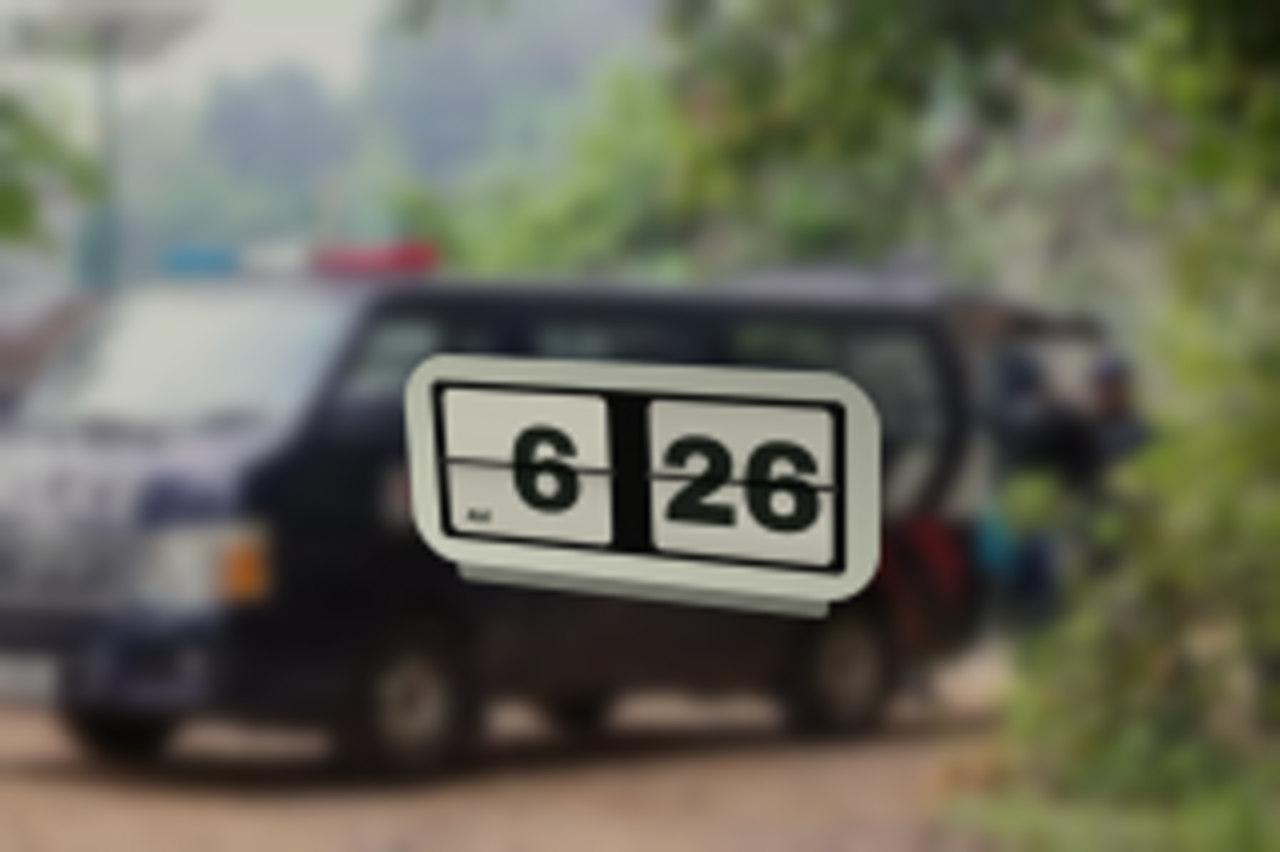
6:26
